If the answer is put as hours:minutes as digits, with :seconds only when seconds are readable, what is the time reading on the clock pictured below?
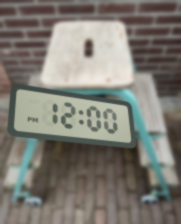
12:00
